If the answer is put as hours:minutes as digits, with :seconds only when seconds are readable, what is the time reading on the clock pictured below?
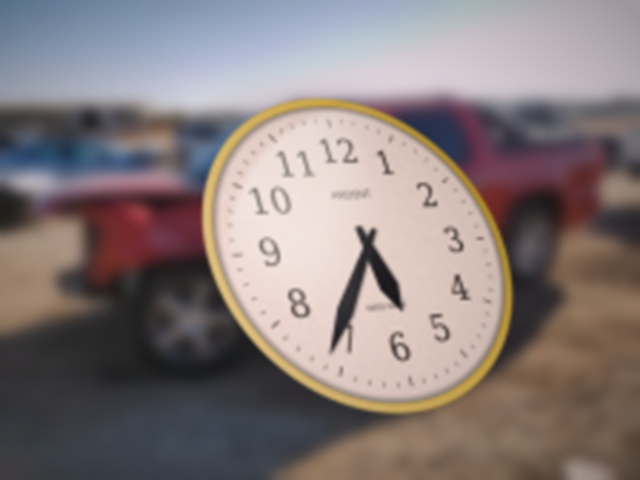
5:36
